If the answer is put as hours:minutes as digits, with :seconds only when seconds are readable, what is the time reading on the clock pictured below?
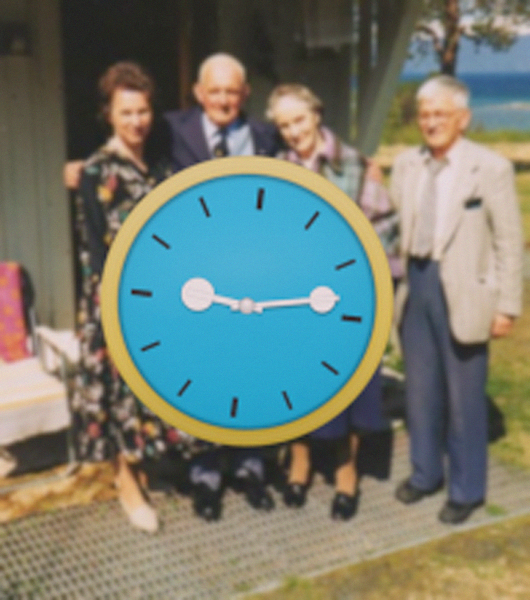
9:13
